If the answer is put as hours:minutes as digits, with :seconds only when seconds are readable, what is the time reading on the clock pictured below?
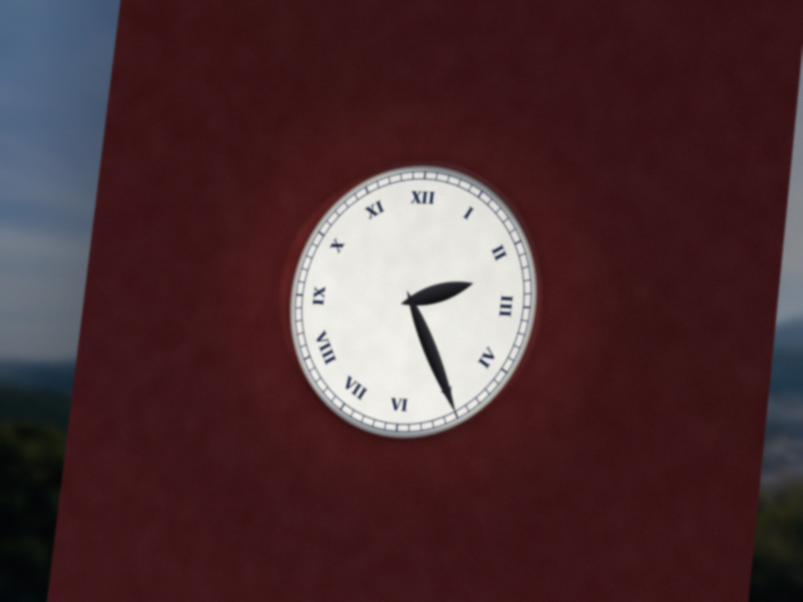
2:25
